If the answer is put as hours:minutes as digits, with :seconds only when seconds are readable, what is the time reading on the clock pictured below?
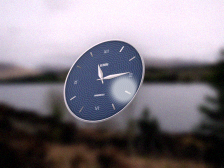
11:14
